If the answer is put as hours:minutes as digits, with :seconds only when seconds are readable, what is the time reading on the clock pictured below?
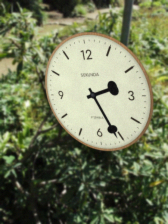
2:26
